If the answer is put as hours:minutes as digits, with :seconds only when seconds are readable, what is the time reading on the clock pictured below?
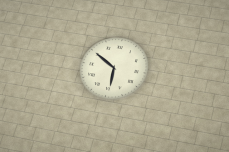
5:50
